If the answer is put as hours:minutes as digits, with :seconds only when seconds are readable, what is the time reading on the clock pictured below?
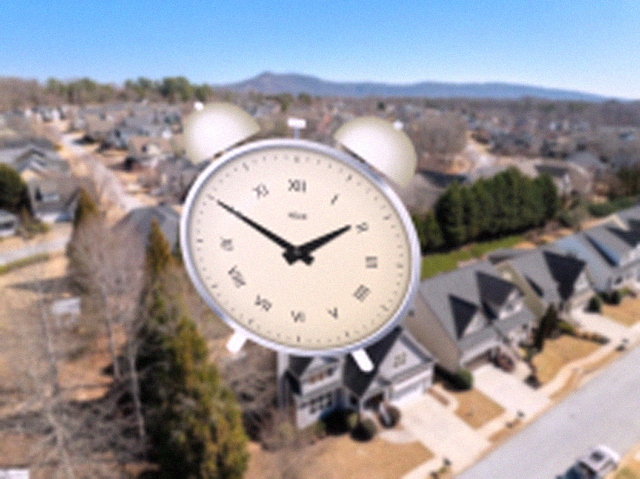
1:50
